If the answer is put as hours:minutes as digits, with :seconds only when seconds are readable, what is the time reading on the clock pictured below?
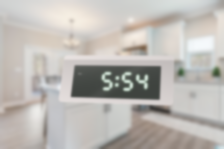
5:54
